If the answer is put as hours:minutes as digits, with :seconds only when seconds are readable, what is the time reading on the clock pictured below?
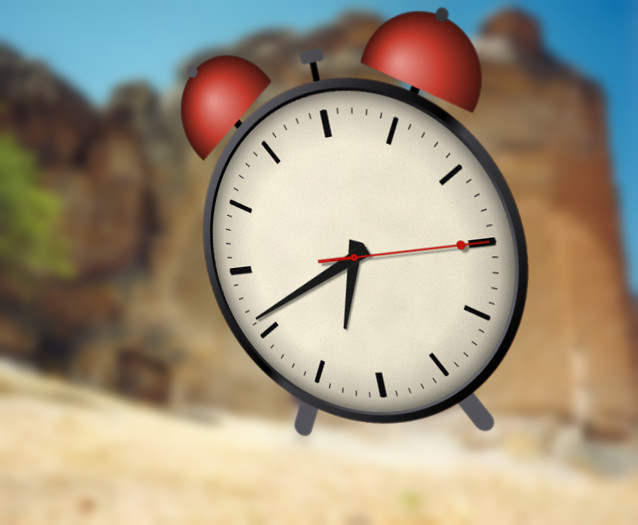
6:41:15
